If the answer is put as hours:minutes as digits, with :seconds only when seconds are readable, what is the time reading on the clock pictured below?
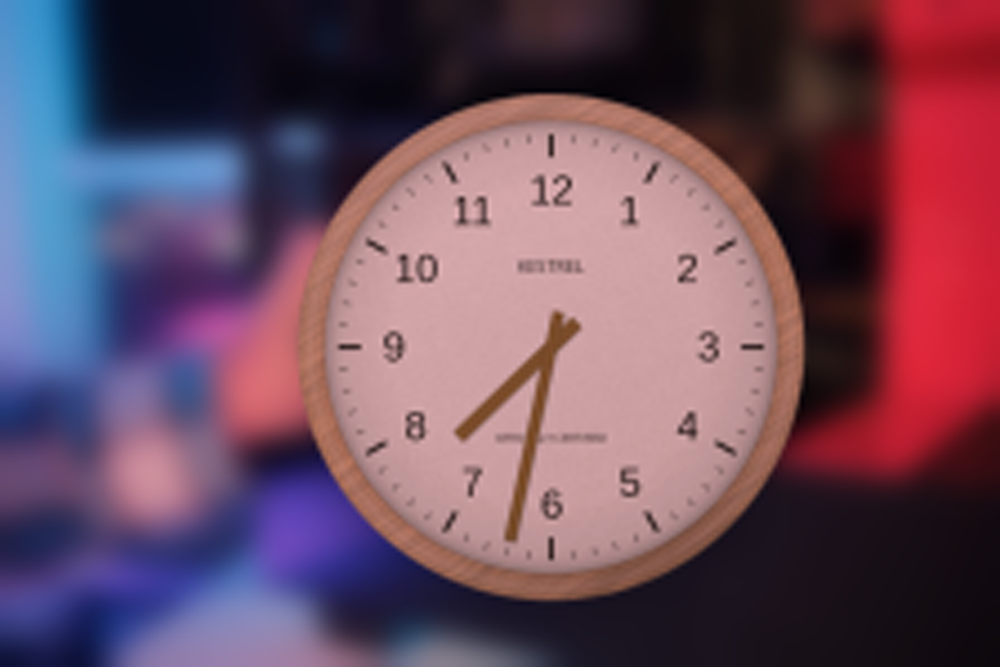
7:32
